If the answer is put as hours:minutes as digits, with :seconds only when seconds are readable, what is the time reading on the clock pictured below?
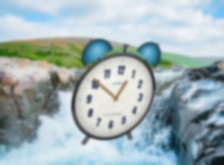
12:51
